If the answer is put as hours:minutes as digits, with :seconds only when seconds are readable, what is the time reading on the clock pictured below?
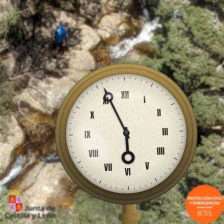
5:56
